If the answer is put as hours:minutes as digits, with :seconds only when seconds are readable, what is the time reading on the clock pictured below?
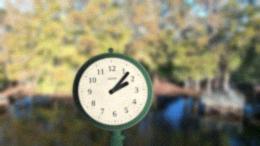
2:07
